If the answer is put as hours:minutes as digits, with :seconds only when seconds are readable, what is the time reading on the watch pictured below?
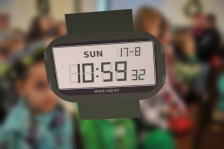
10:59:32
